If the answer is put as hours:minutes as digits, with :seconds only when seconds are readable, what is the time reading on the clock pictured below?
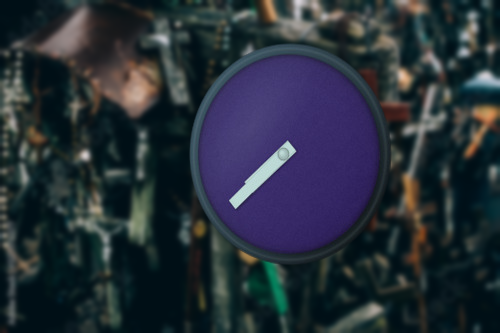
7:38
